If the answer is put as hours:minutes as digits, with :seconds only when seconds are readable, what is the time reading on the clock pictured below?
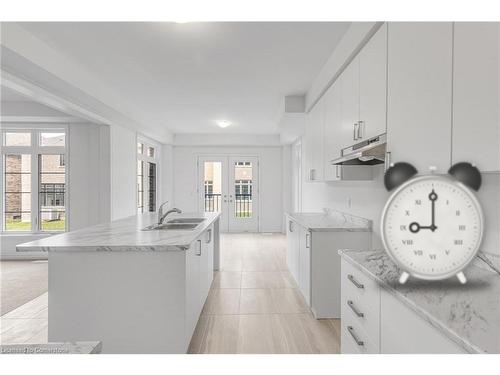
9:00
